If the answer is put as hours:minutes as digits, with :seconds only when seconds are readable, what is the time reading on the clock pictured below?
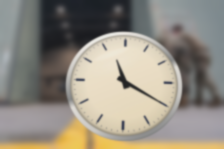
11:20
